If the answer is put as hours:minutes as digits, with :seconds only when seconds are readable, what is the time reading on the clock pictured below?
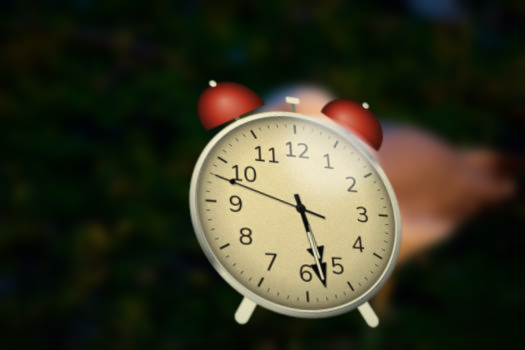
5:27:48
